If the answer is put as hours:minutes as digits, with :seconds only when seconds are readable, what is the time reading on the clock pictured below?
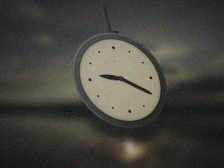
9:20
